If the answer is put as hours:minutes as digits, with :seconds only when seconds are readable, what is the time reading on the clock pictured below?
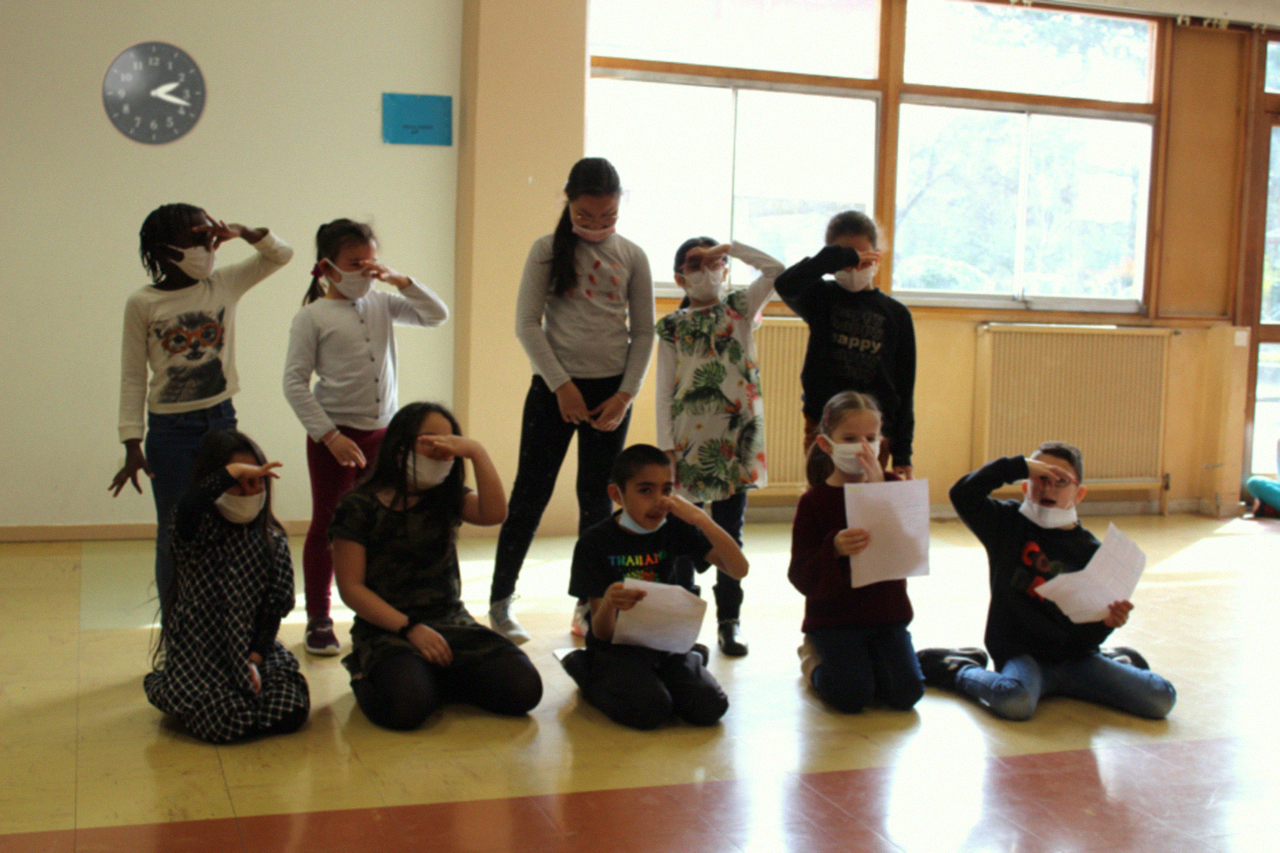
2:18
